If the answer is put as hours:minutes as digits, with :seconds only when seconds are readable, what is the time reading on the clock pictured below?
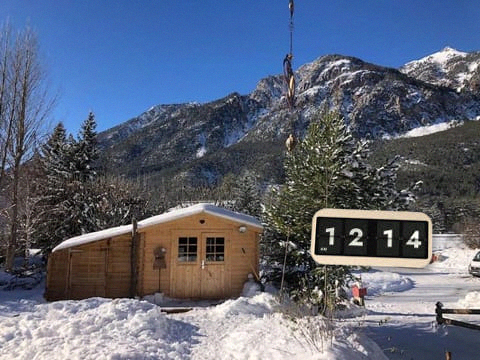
12:14
